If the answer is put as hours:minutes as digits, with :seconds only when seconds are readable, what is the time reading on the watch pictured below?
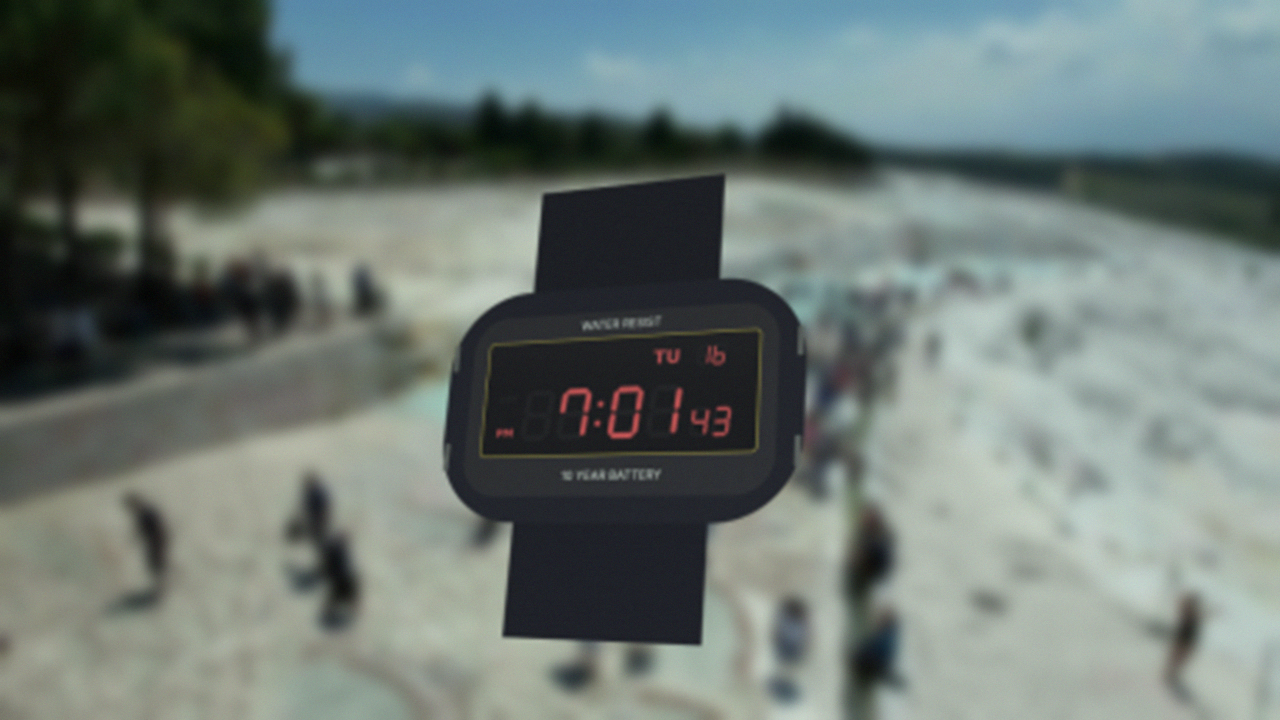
7:01:43
